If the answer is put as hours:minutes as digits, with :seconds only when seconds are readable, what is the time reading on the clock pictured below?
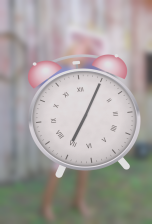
7:05
